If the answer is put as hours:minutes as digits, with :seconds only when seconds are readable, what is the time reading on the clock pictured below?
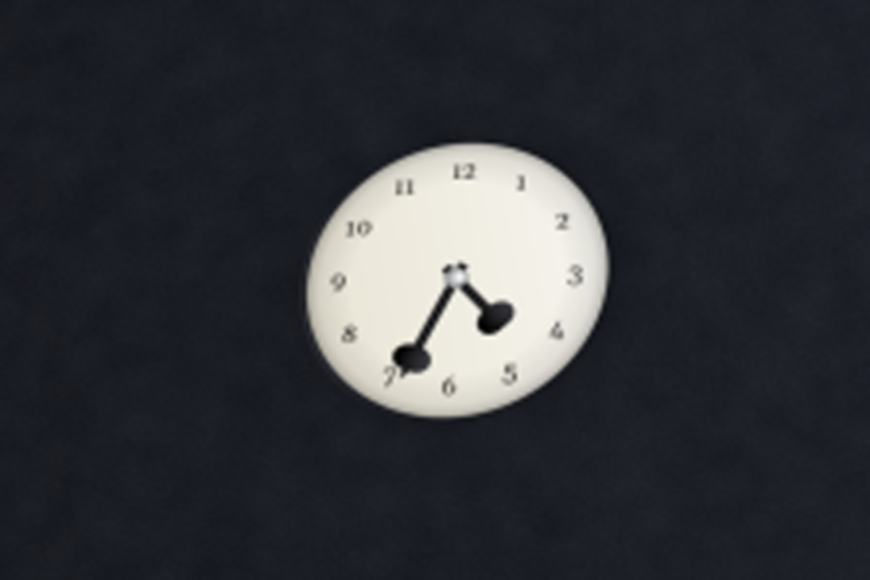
4:34
